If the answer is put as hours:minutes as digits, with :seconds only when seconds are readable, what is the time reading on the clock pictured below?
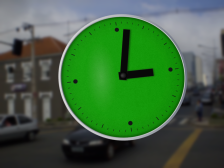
3:02
